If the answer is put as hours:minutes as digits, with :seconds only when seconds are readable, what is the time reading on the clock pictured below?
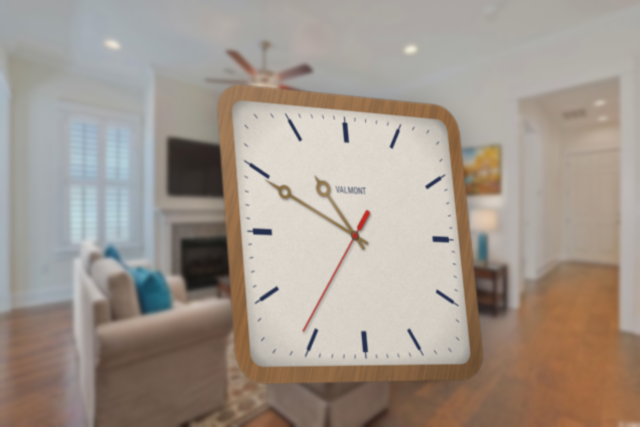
10:49:36
